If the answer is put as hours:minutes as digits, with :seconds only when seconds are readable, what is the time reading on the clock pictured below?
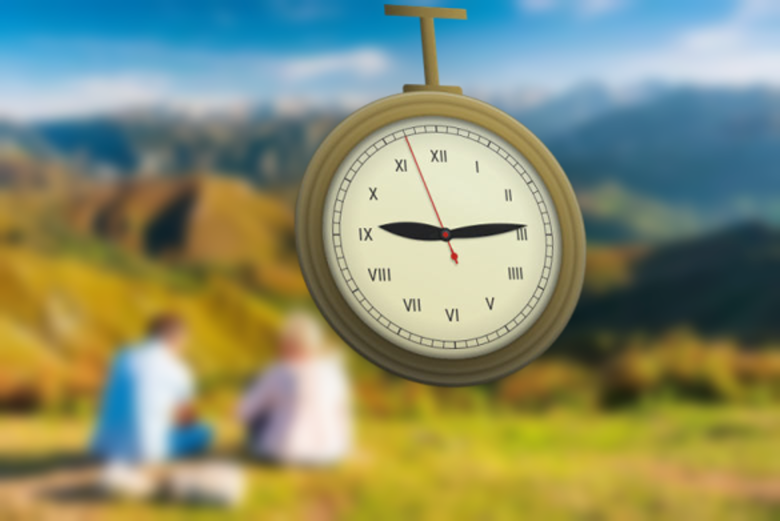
9:13:57
